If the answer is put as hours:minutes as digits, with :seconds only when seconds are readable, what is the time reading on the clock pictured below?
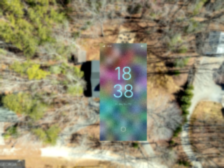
18:38
